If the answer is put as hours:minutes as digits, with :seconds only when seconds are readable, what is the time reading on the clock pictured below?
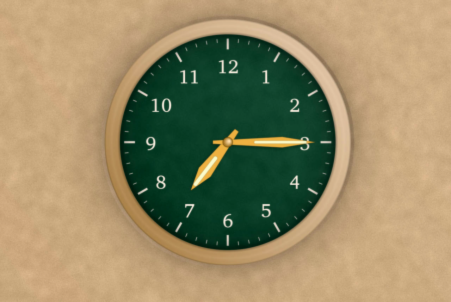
7:15
